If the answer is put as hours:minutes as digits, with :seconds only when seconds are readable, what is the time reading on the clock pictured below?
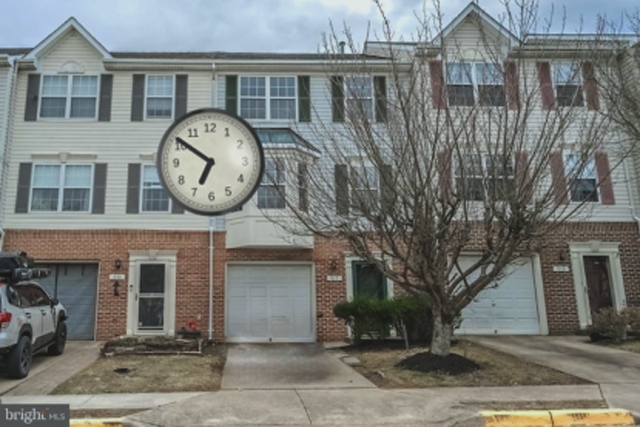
6:51
